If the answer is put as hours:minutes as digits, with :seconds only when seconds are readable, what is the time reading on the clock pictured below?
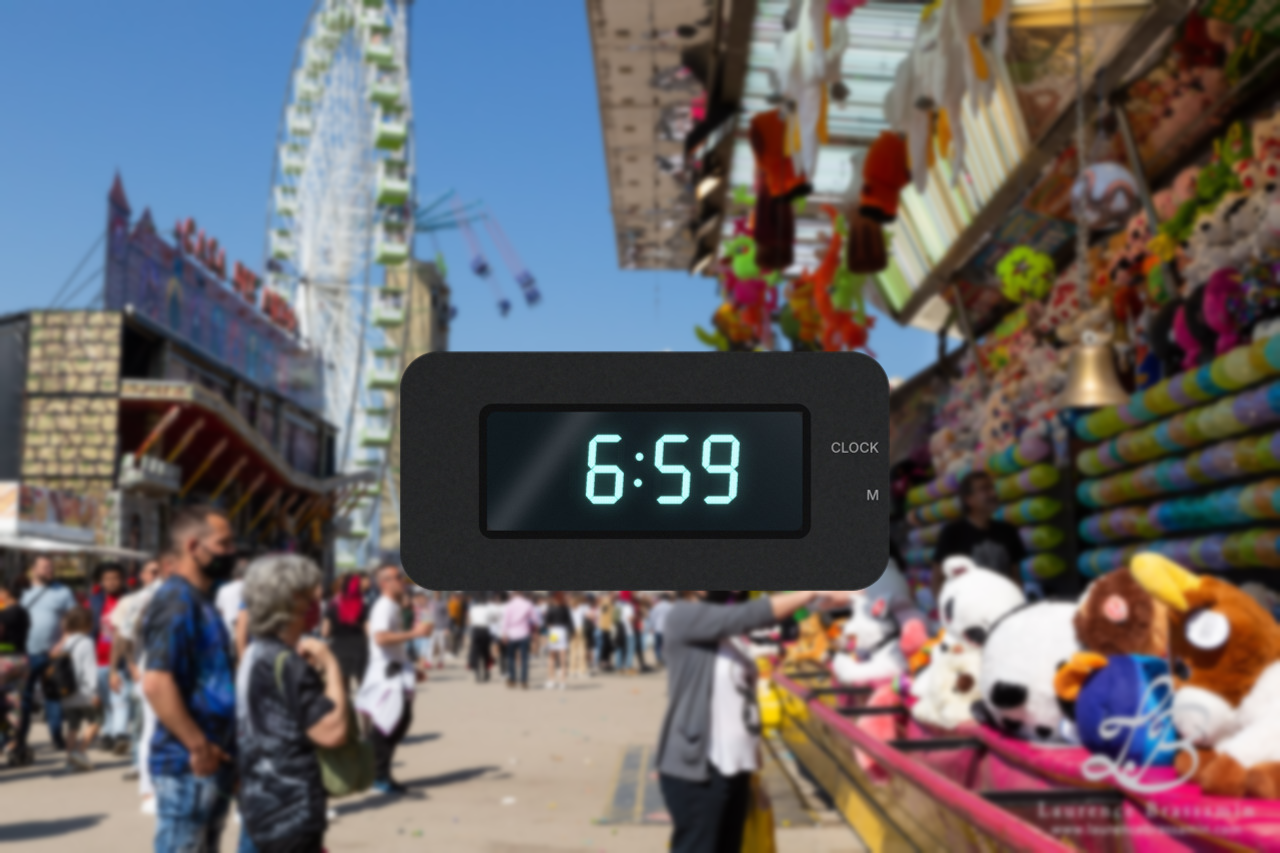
6:59
